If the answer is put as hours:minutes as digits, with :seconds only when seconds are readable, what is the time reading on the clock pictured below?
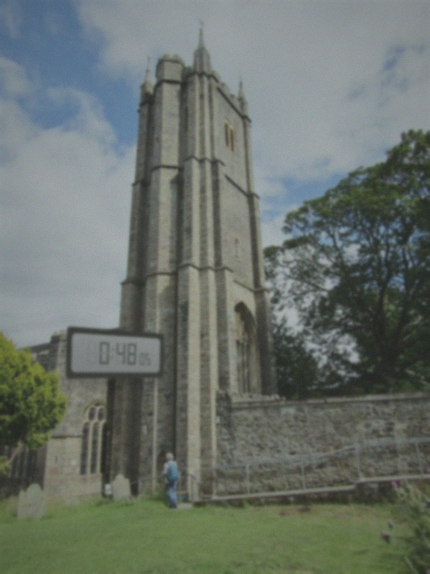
0:48
